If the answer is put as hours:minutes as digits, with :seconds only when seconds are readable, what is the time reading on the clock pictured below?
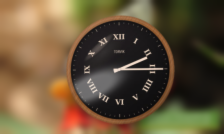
2:15
